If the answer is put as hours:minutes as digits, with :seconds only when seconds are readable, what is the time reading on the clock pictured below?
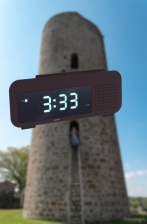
3:33
